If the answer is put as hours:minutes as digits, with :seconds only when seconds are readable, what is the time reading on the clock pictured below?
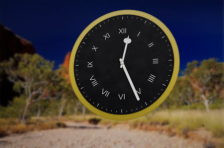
12:26
